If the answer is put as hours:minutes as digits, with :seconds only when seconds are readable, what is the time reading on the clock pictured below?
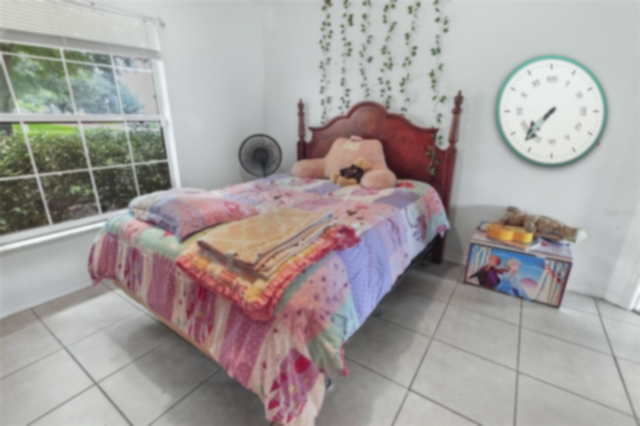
7:37
